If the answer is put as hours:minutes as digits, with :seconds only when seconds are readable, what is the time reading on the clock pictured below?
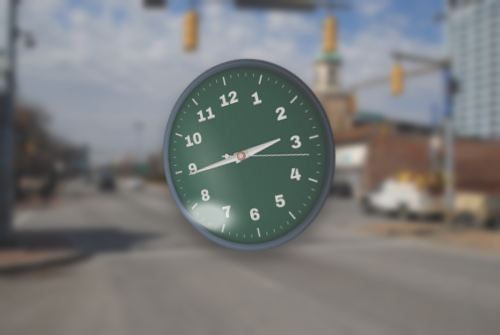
2:44:17
